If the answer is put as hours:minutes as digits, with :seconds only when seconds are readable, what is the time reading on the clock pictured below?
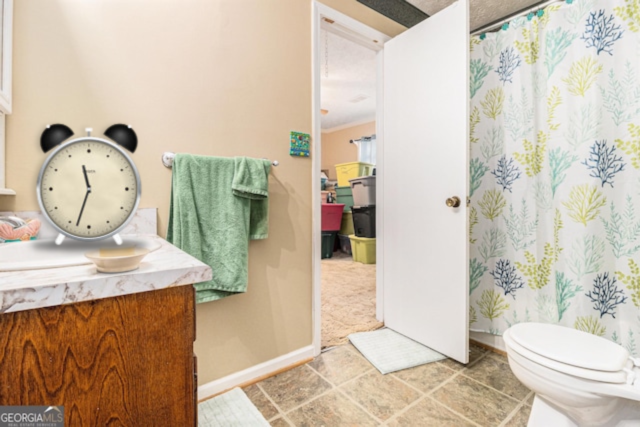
11:33
